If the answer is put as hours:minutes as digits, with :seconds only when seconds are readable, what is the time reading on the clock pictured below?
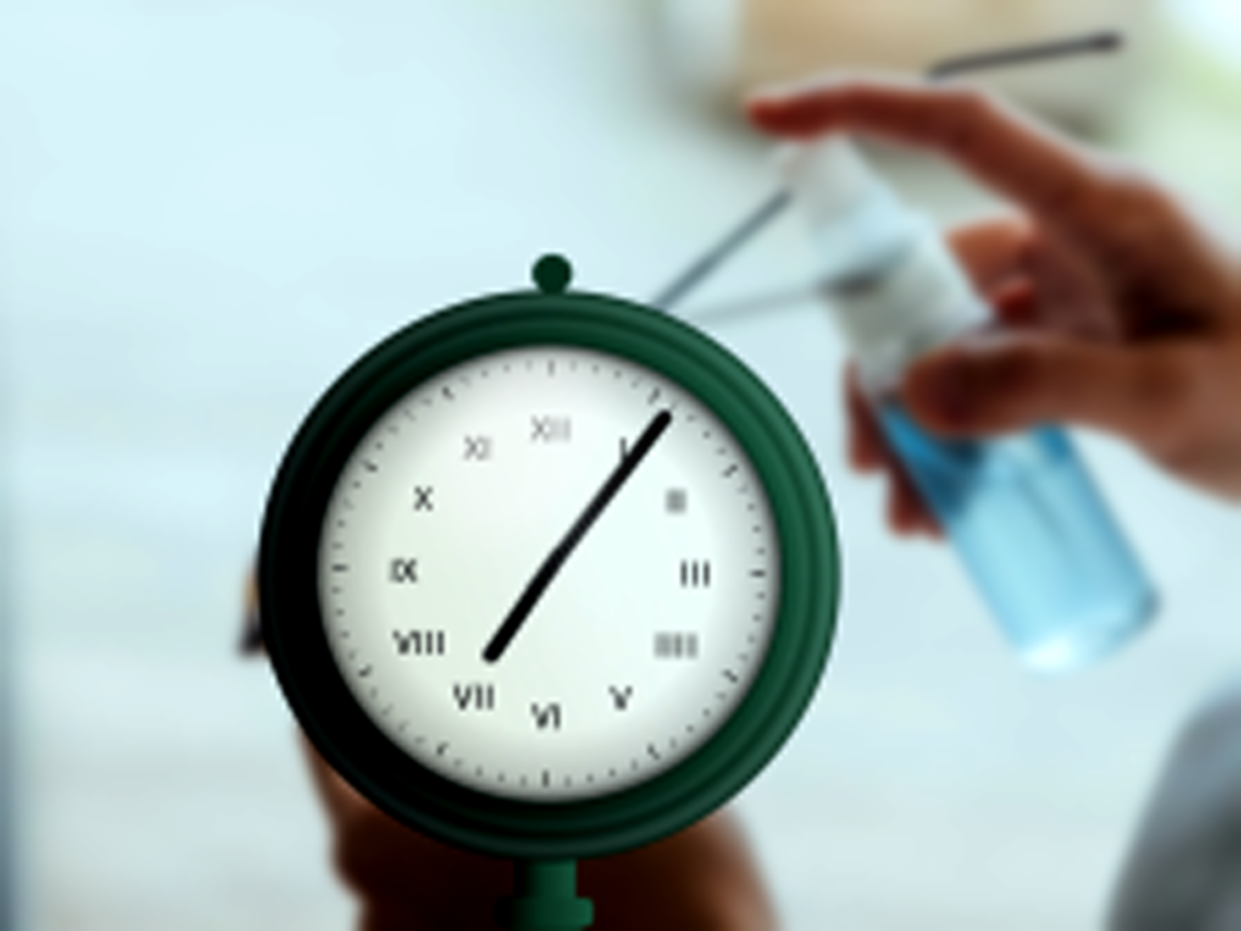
7:06
